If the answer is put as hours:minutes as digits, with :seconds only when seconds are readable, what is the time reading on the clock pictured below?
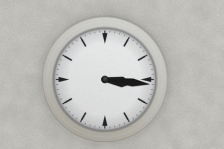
3:16
